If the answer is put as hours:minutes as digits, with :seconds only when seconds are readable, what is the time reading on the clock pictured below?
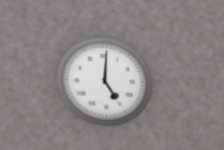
5:01
